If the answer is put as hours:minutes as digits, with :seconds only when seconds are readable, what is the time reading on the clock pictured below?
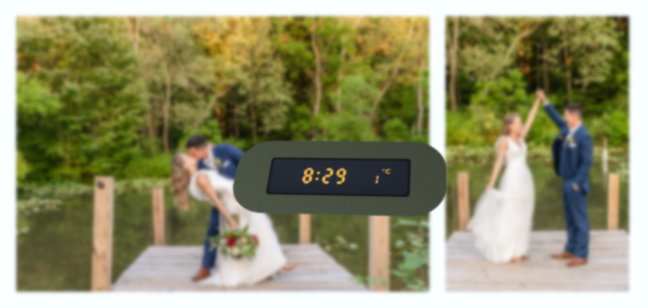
8:29
